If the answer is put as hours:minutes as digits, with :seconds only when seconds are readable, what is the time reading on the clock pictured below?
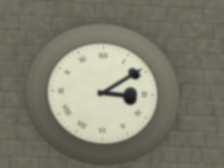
3:09
